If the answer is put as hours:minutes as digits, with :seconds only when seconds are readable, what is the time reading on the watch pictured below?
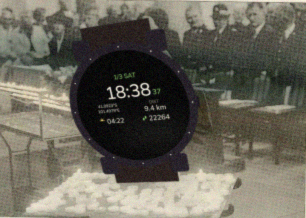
18:38
